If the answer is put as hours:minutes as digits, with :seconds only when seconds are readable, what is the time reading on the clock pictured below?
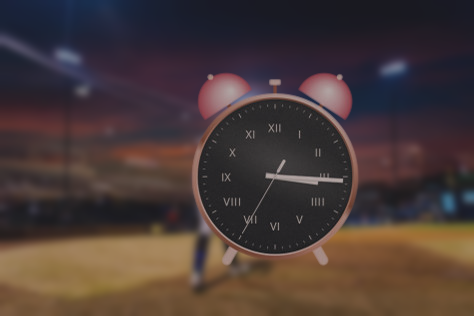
3:15:35
